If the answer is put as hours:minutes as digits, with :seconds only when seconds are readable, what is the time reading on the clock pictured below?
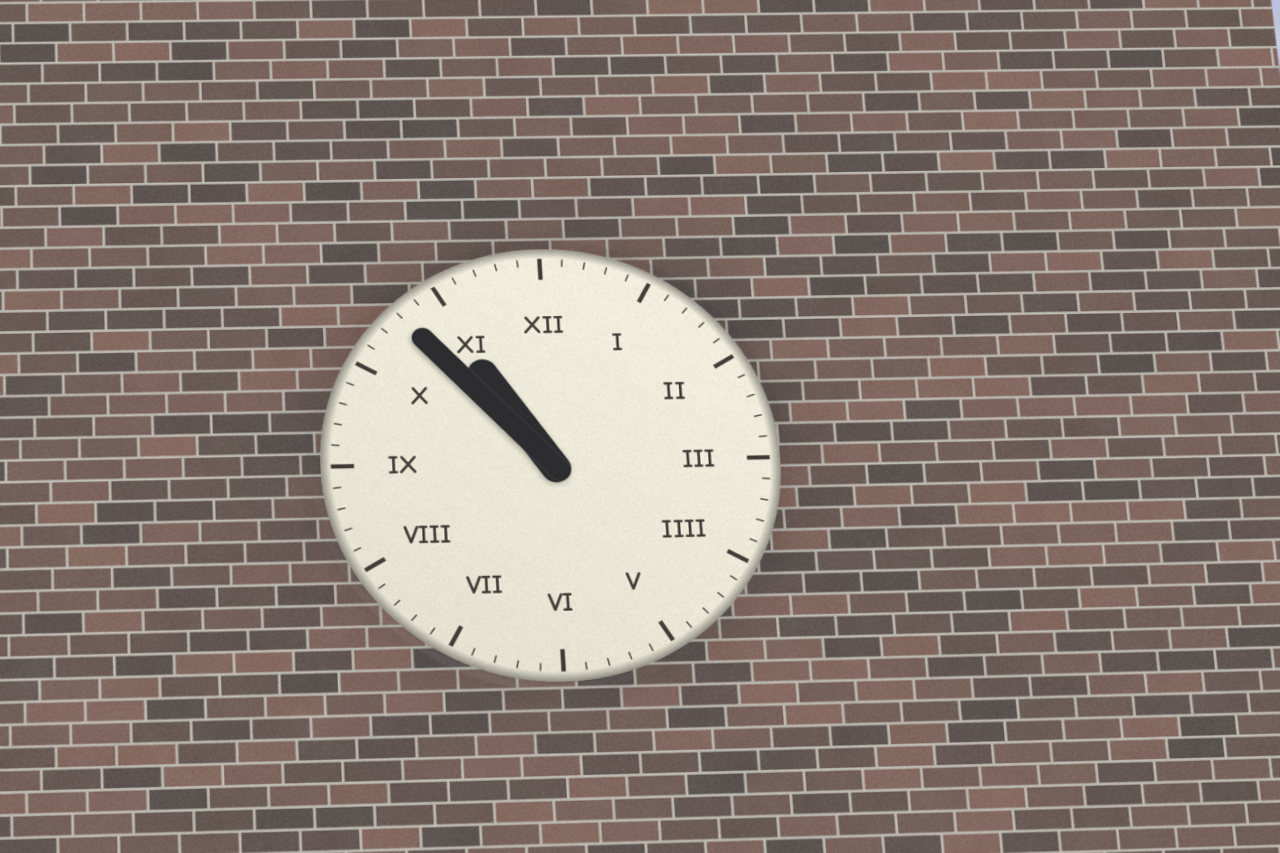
10:53
